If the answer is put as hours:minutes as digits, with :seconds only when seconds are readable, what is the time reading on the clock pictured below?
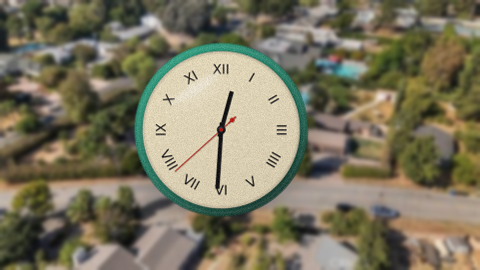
12:30:38
